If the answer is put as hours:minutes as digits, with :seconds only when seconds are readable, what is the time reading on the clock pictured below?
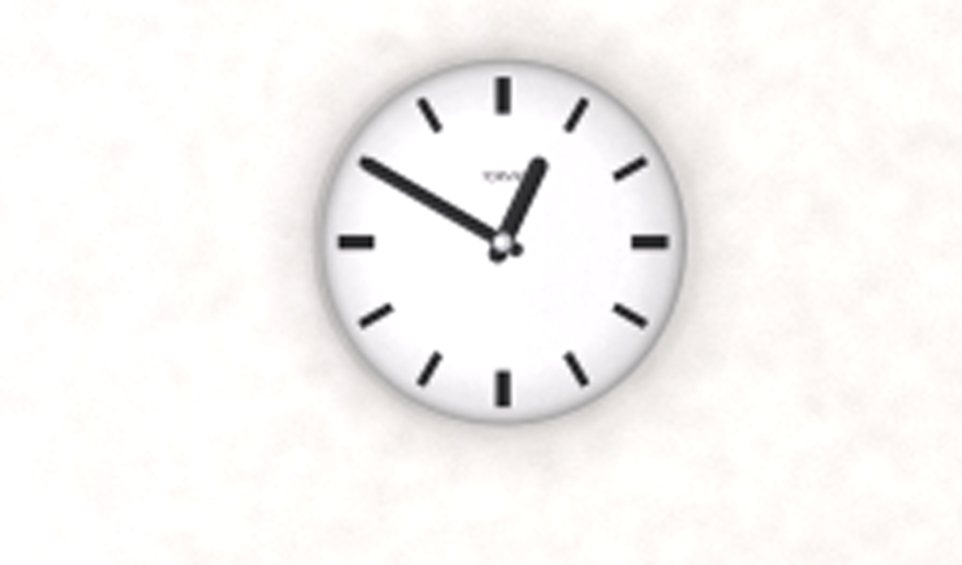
12:50
